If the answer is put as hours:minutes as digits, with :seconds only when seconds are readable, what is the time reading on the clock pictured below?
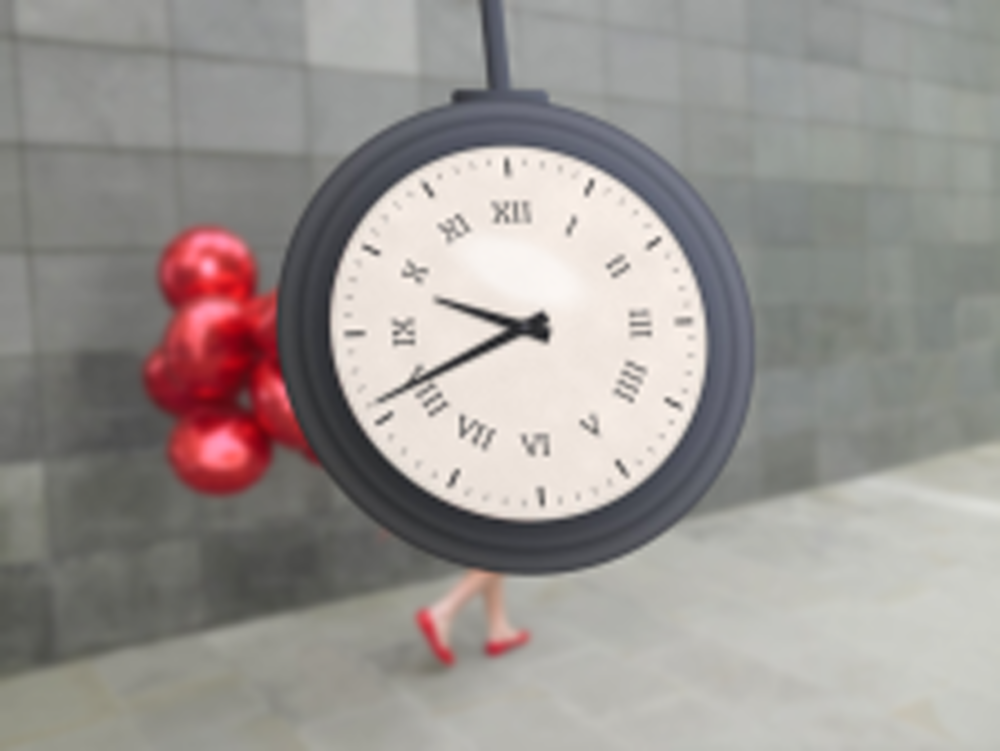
9:41
